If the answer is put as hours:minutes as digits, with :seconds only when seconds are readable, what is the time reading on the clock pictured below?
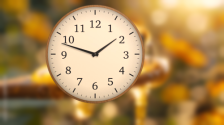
1:48
